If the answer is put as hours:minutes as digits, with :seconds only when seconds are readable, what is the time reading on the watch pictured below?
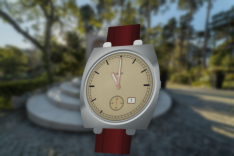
11:00
